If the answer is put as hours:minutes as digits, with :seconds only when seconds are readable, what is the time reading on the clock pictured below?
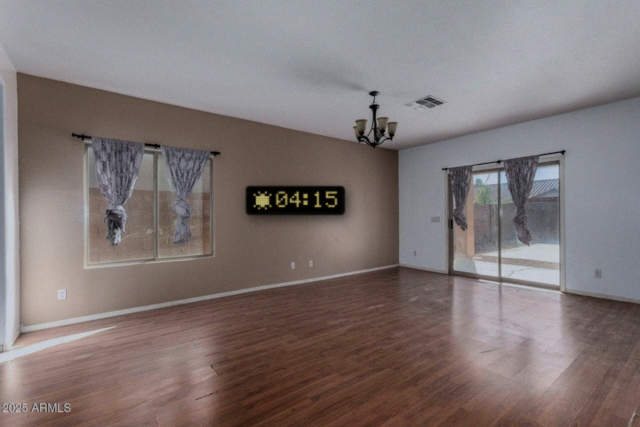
4:15
